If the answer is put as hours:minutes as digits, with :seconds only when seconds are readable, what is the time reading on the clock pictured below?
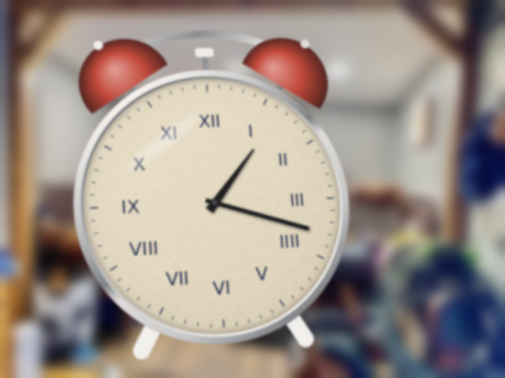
1:18
